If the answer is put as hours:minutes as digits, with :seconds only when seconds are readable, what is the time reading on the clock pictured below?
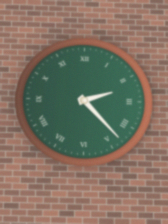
2:23
